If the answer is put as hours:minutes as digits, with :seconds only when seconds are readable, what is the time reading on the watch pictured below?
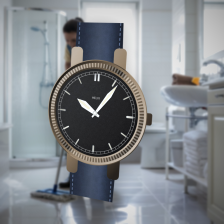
10:06
